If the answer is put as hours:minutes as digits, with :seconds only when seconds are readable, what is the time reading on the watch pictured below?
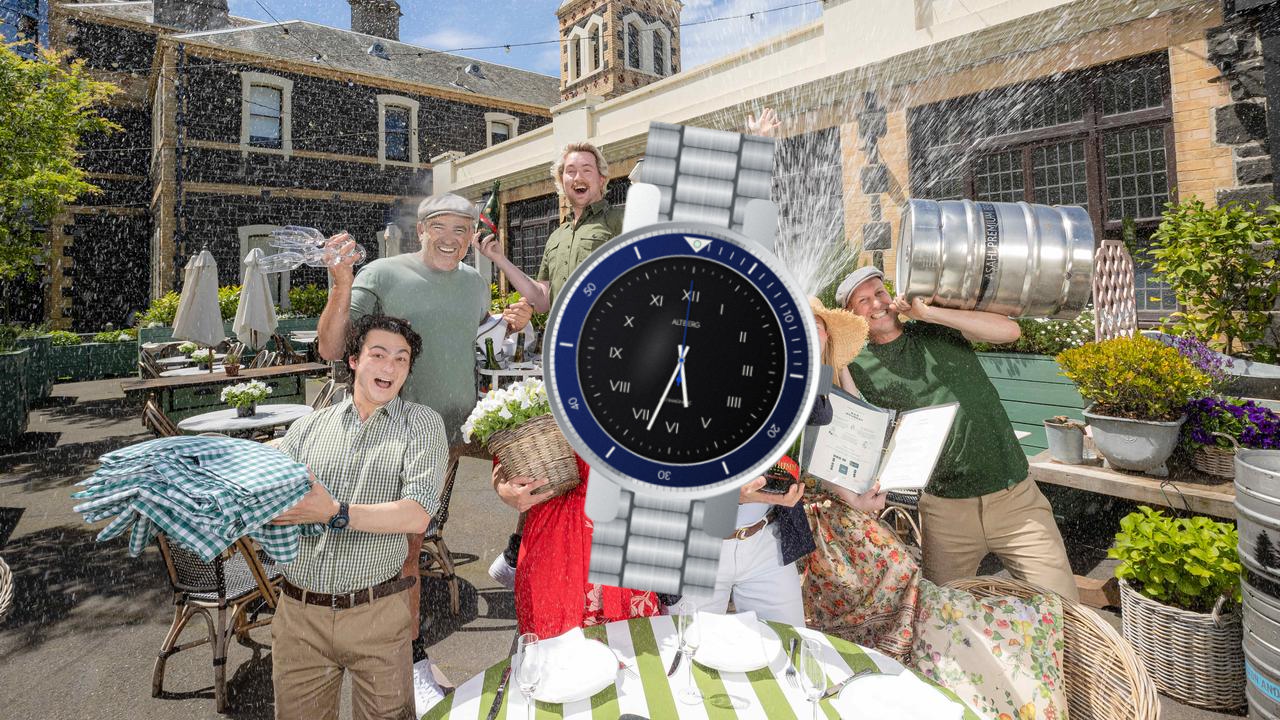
5:33:00
